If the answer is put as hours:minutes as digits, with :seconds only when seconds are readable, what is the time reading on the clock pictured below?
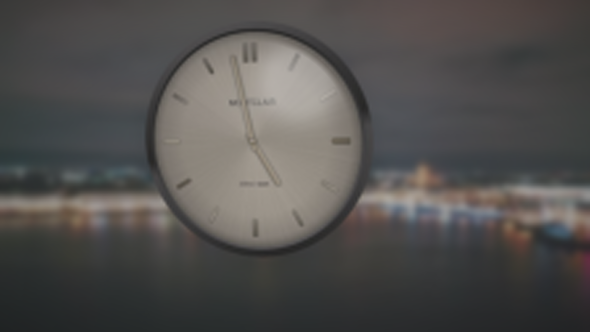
4:58
